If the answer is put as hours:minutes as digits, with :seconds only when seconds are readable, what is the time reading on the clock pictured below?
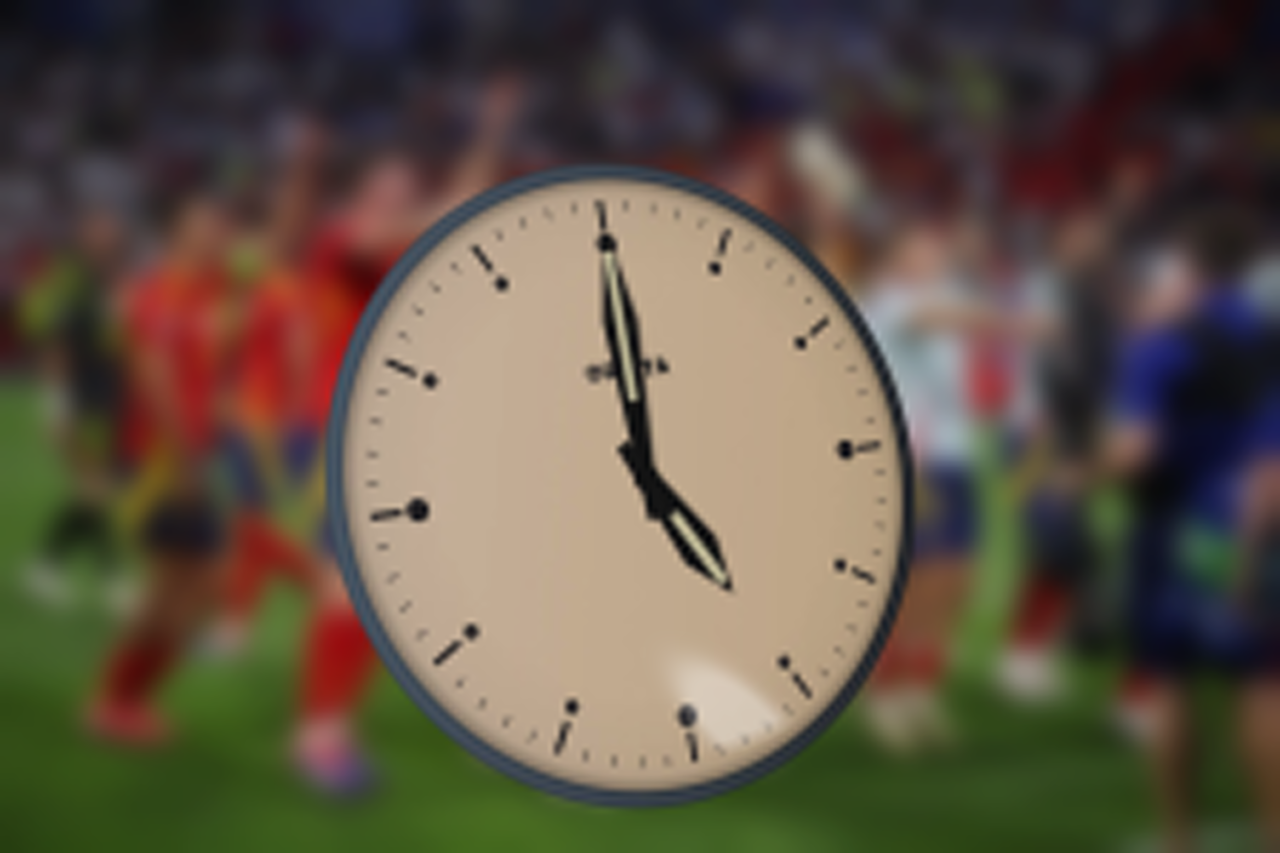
5:00
